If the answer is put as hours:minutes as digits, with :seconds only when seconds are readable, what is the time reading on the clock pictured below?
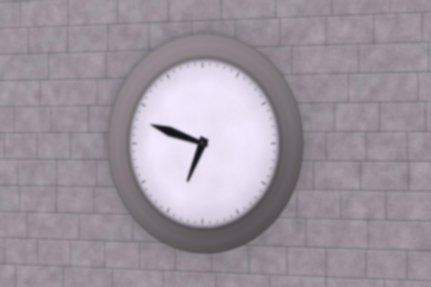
6:48
